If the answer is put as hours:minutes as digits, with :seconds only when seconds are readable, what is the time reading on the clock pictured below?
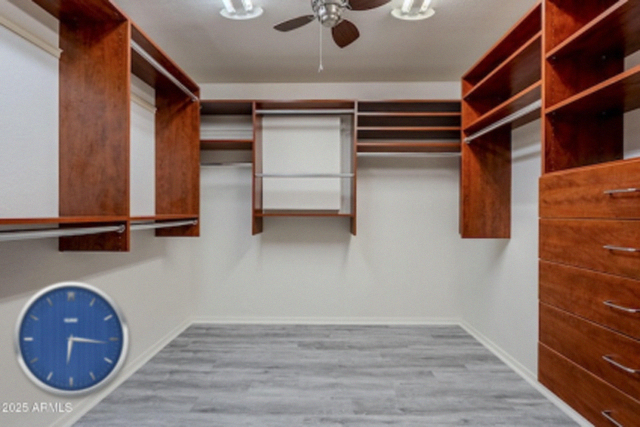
6:16
